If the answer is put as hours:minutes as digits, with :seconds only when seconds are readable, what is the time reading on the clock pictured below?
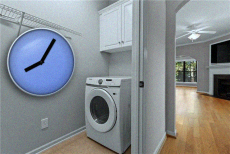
8:05
